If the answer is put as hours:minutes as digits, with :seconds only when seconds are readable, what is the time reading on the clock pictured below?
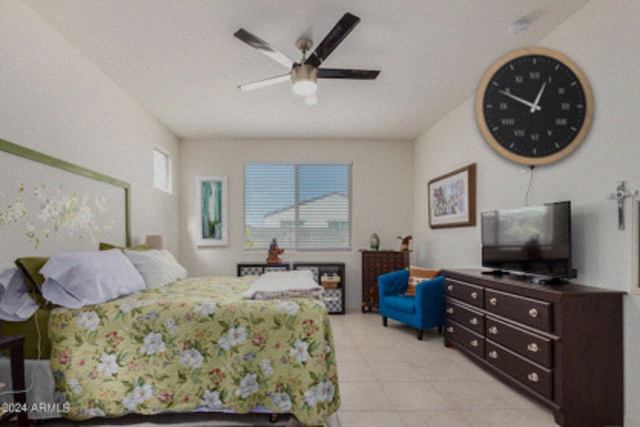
12:49
